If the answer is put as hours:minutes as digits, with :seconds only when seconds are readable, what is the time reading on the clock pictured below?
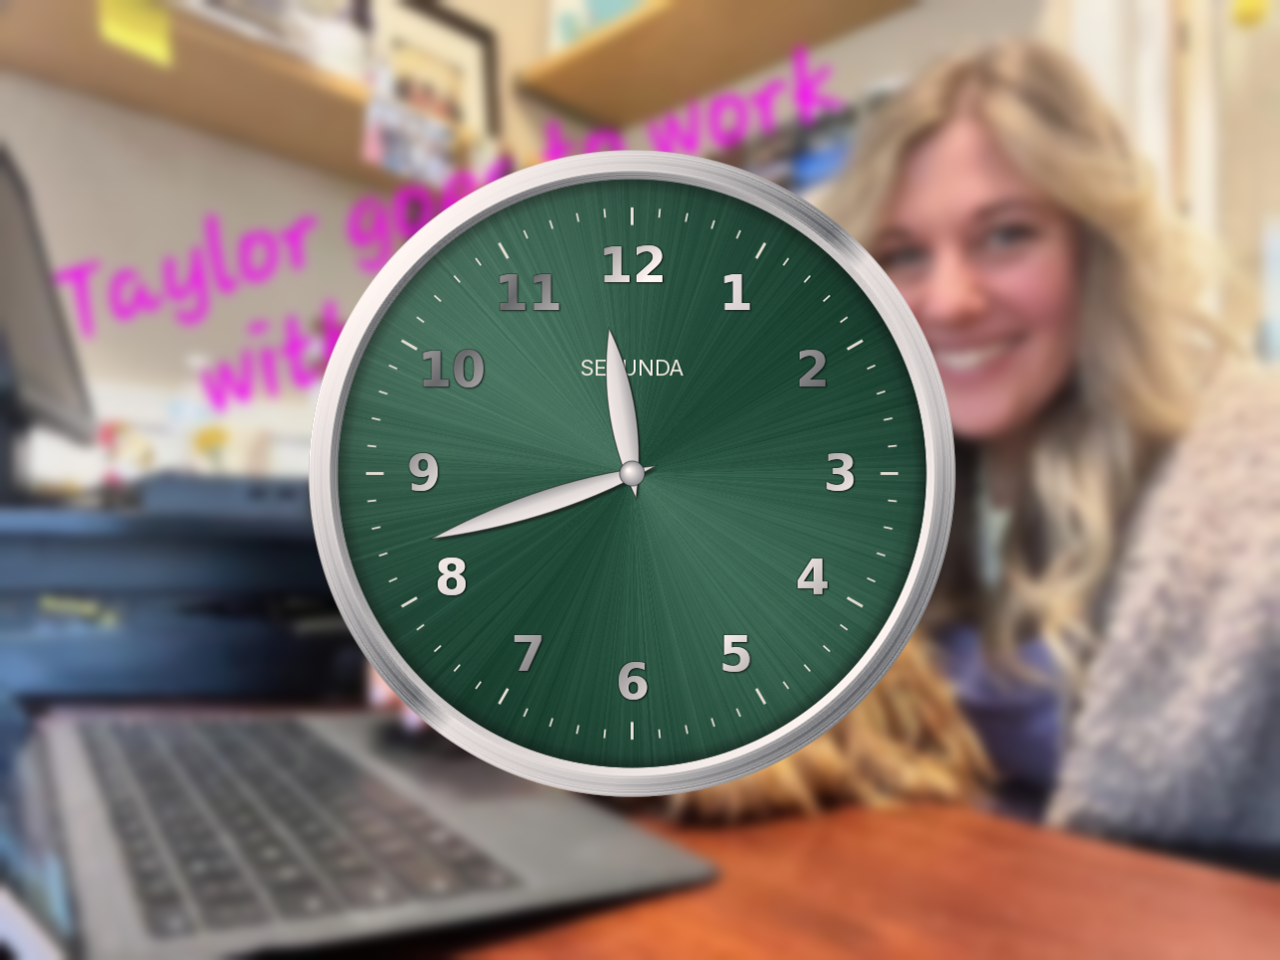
11:42
